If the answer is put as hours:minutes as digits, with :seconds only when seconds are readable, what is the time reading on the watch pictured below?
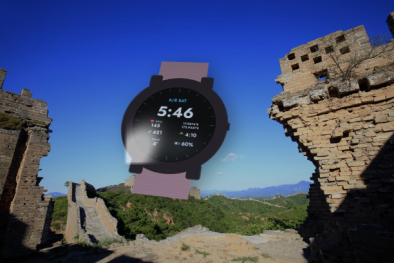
5:46
